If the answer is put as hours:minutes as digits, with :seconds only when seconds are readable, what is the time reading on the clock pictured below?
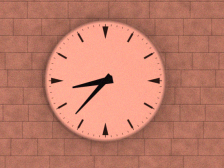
8:37
